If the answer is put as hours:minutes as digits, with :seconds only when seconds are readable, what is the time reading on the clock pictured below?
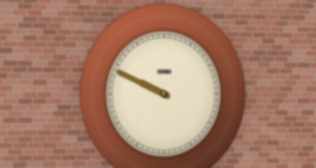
9:49
